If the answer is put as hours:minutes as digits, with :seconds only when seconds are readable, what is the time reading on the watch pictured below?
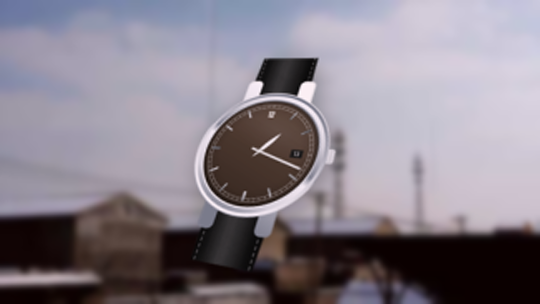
1:18
